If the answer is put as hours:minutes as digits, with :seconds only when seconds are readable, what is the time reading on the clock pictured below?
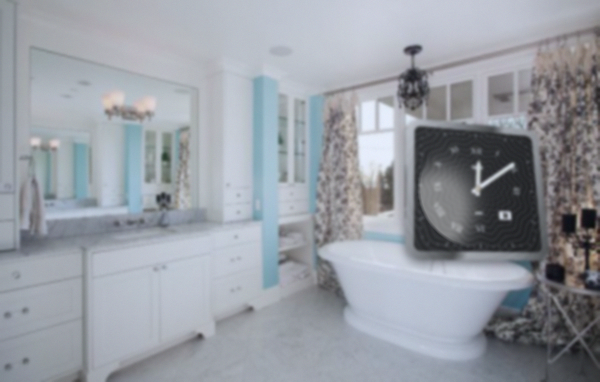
12:09
